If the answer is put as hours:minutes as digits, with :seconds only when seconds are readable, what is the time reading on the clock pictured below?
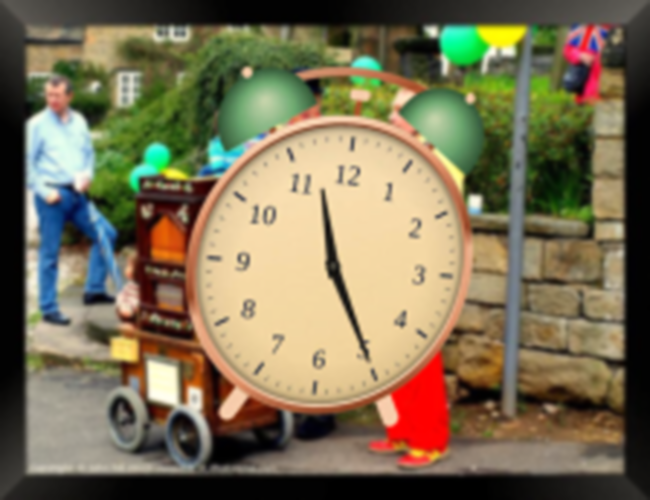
11:25
